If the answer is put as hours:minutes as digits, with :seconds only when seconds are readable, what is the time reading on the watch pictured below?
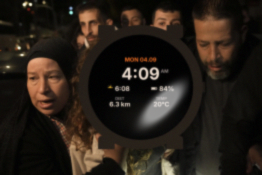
4:09
